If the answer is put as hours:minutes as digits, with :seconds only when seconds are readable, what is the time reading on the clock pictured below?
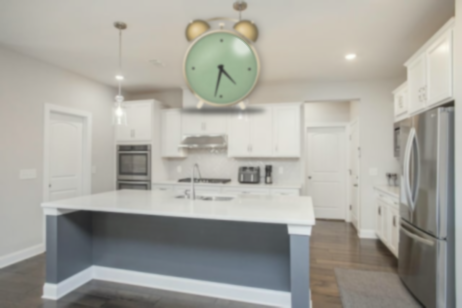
4:32
